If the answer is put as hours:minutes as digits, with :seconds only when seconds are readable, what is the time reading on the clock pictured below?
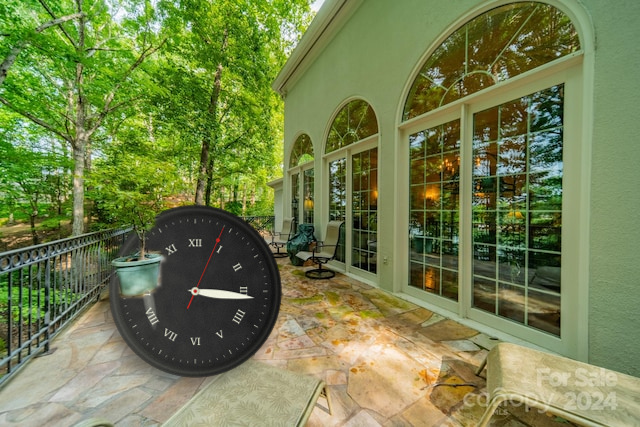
3:16:04
